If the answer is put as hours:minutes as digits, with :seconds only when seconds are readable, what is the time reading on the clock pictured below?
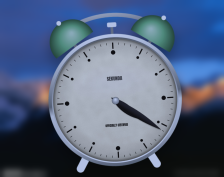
4:21
